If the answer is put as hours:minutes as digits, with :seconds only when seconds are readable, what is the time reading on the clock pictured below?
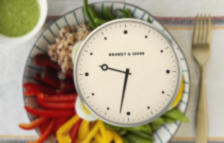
9:32
